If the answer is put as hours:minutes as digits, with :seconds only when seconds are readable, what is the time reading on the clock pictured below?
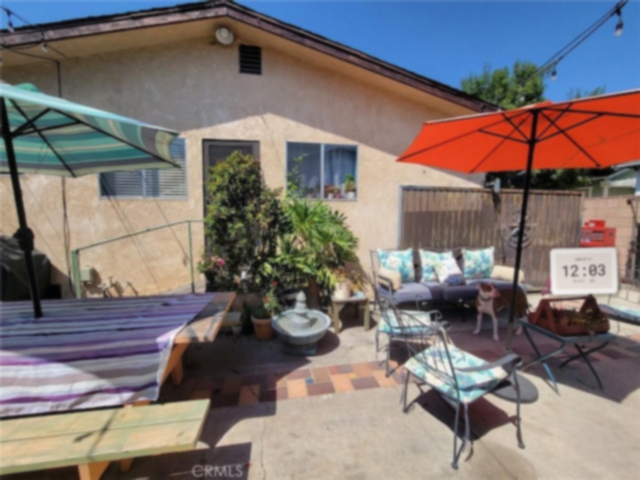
12:03
